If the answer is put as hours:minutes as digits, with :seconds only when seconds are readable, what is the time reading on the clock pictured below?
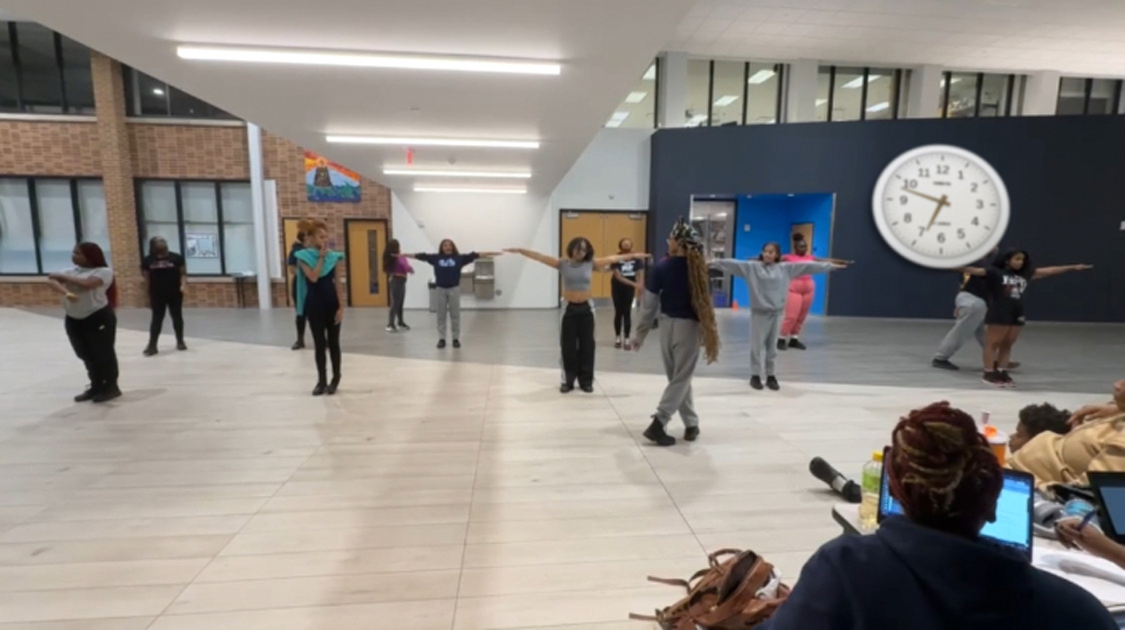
6:48
